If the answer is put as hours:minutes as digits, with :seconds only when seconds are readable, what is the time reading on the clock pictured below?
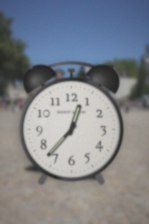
12:37
